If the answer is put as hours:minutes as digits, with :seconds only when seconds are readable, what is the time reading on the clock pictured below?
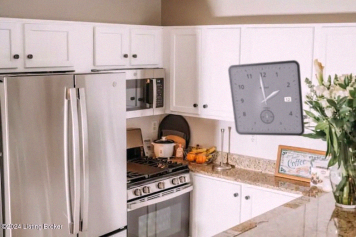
1:59
